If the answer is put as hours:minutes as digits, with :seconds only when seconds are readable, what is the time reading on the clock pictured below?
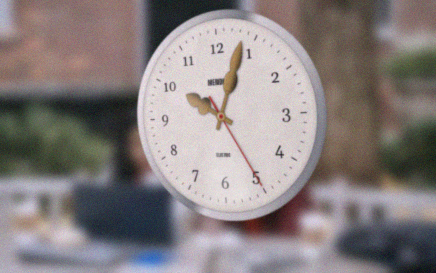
10:03:25
